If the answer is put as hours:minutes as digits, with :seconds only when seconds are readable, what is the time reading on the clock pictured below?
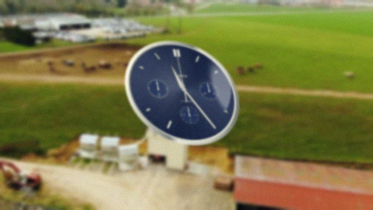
11:25
